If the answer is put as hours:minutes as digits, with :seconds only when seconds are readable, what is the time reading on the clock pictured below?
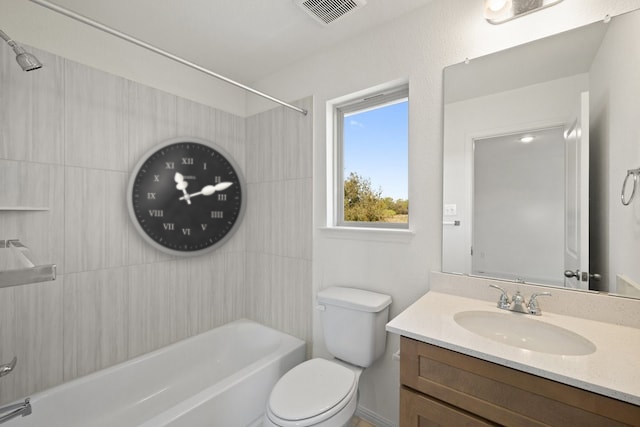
11:12
